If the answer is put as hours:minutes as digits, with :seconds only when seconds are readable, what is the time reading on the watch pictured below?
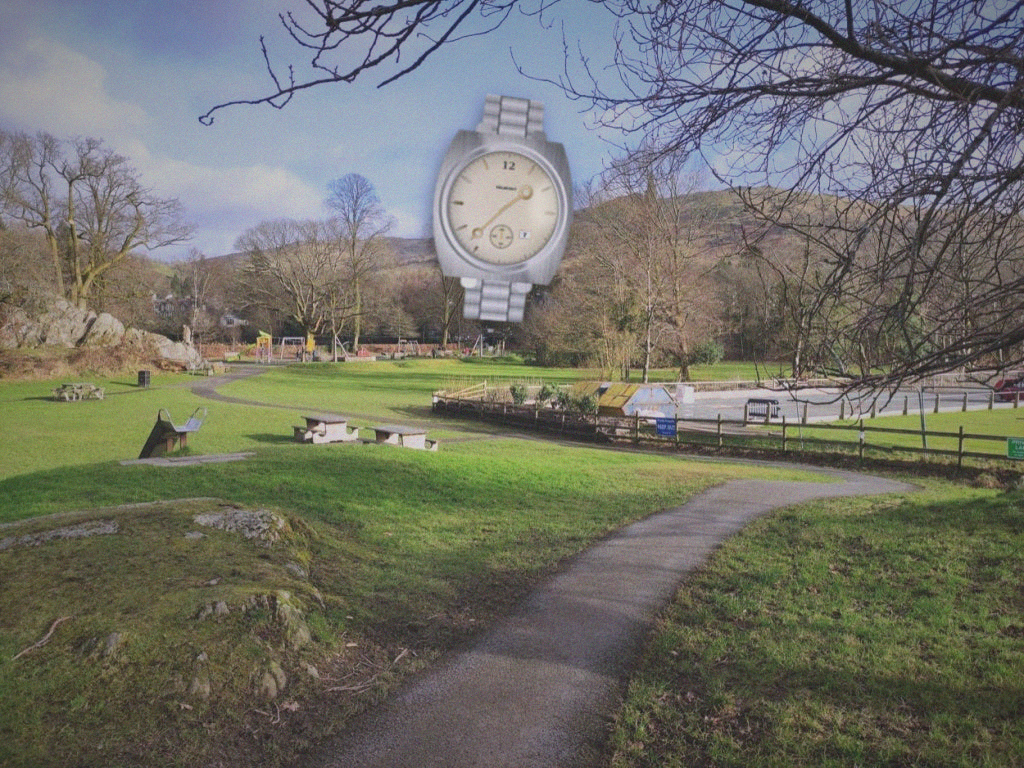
1:37
